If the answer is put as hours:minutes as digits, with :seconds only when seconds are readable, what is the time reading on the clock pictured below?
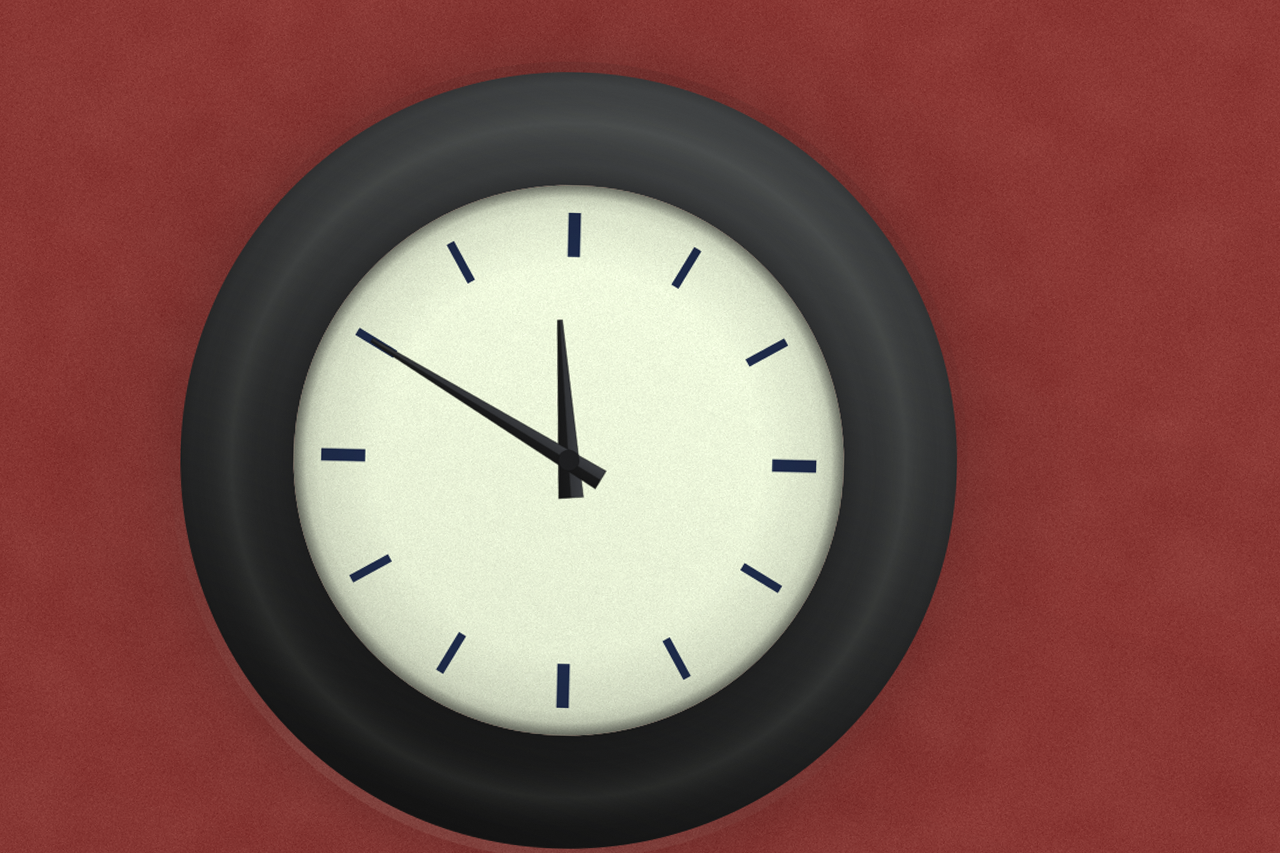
11:50
